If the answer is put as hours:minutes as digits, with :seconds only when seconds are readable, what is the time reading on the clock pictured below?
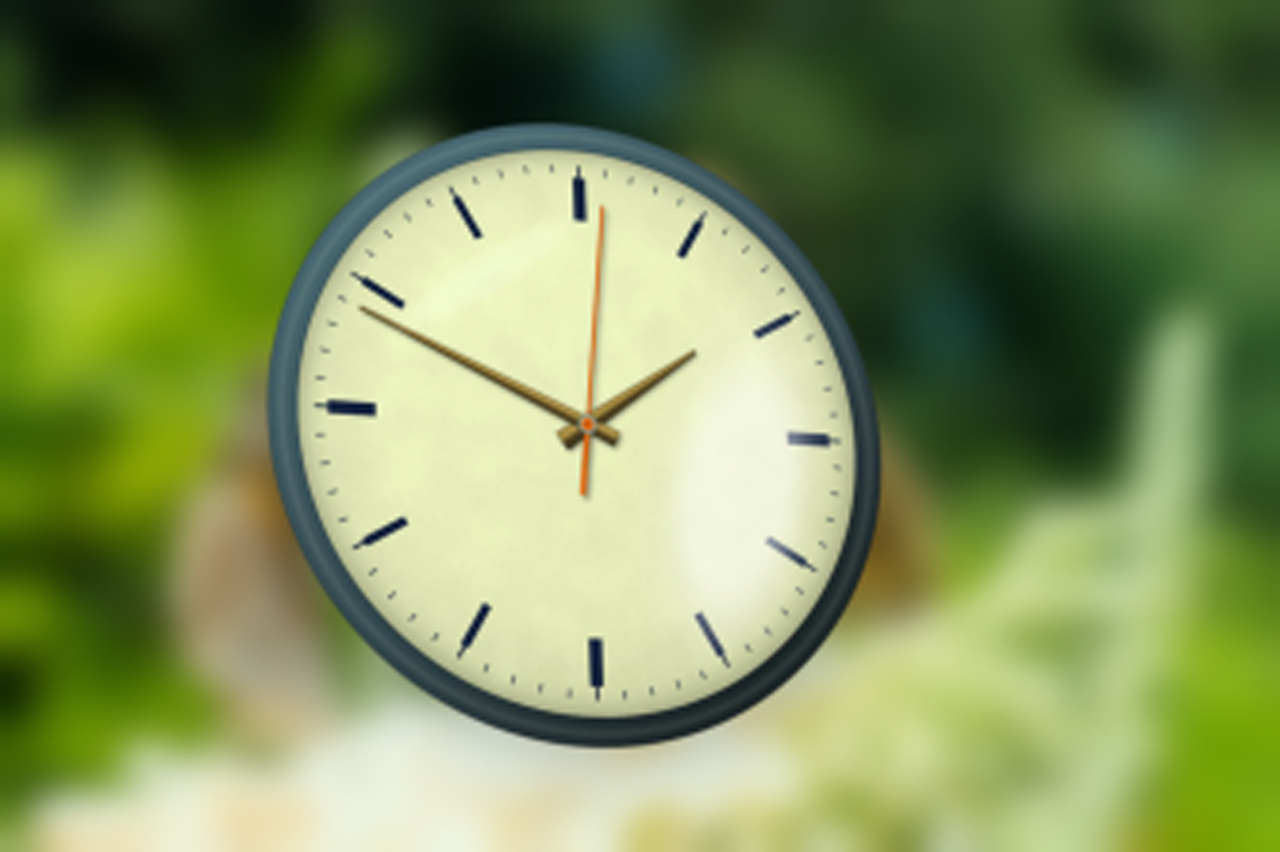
1:49:01
